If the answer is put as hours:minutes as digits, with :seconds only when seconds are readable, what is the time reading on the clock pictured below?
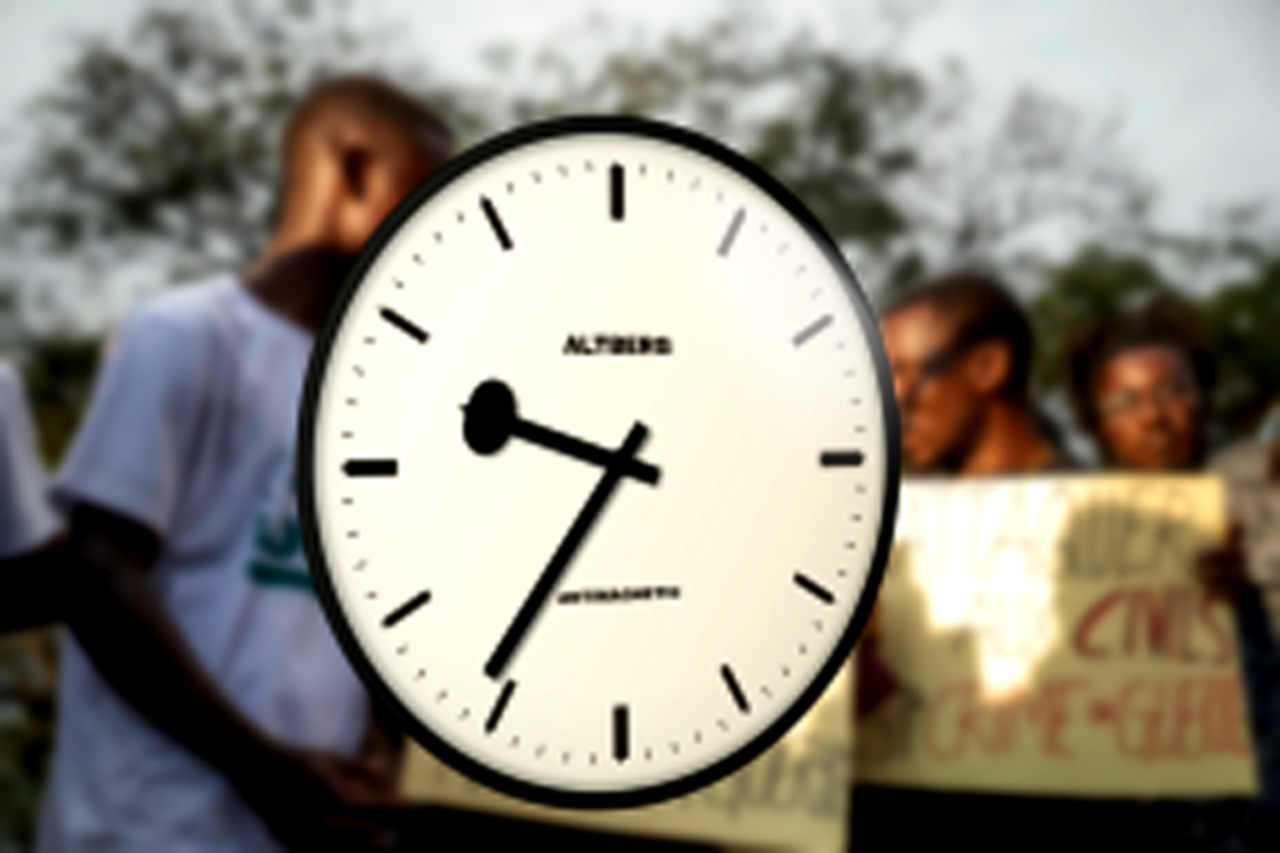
9:36
